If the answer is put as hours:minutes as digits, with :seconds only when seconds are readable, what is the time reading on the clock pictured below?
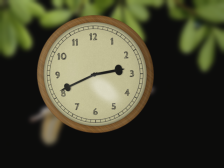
2:41
